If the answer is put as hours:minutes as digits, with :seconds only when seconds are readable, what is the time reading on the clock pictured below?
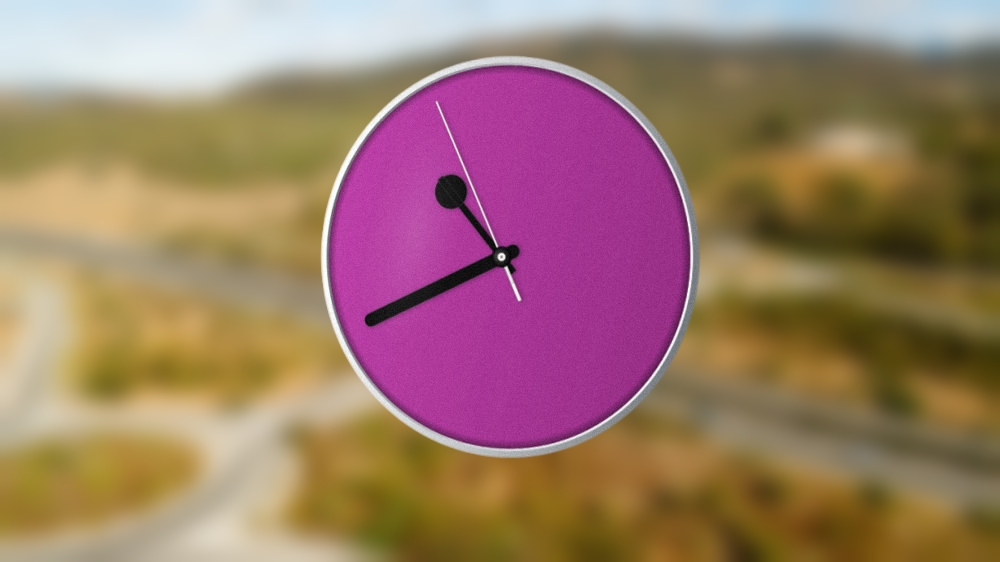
10:40:56
